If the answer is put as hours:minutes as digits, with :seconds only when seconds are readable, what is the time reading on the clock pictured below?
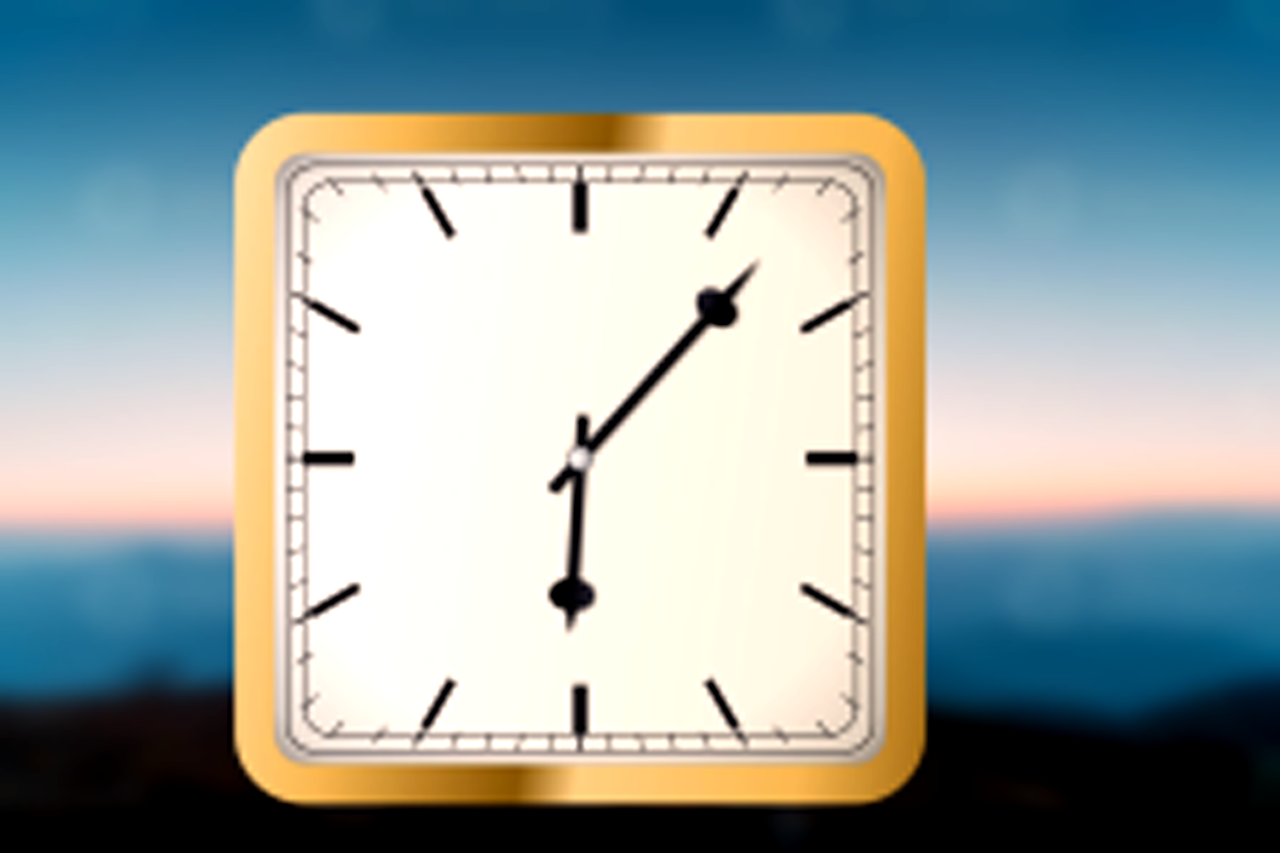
6:07
